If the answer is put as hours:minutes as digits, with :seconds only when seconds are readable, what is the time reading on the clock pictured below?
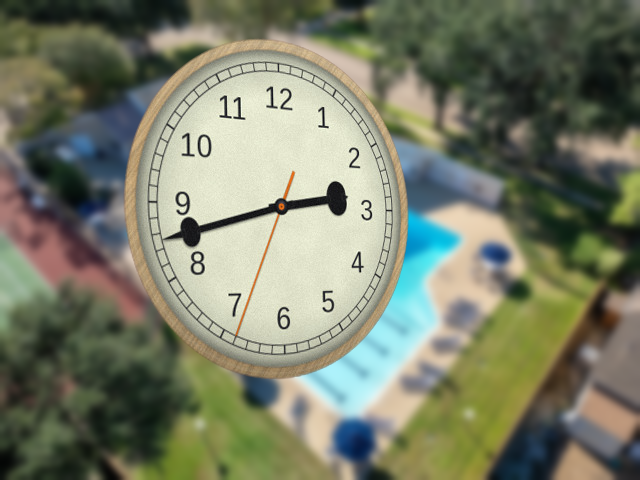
2:42:34
